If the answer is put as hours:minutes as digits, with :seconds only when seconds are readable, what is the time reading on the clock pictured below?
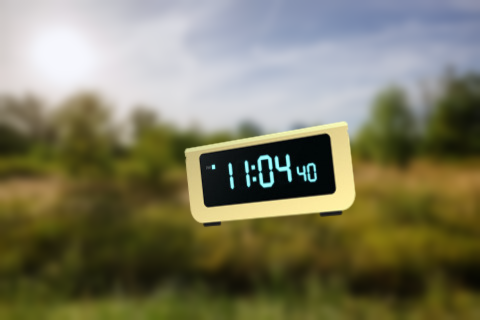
11:04:40
